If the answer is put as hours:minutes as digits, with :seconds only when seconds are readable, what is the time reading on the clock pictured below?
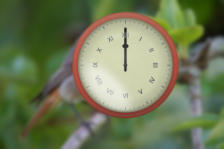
12:00
